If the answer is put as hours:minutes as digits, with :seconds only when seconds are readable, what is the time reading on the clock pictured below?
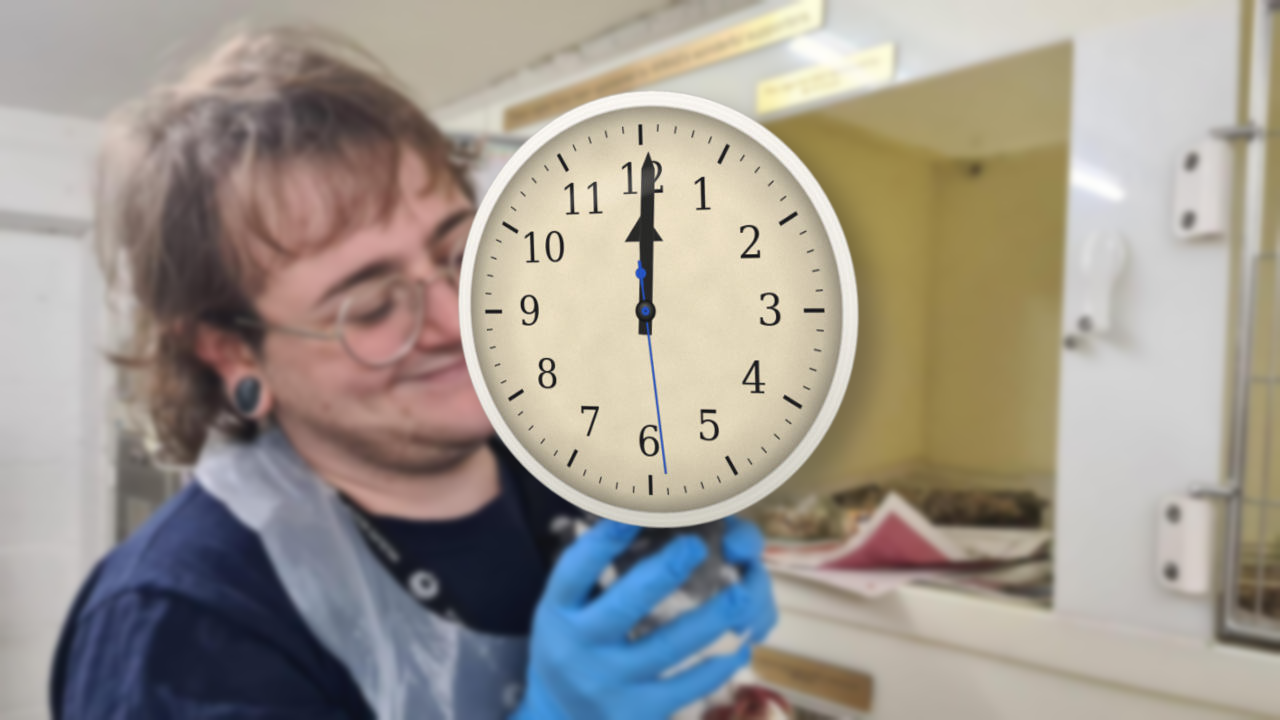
12:00:29
